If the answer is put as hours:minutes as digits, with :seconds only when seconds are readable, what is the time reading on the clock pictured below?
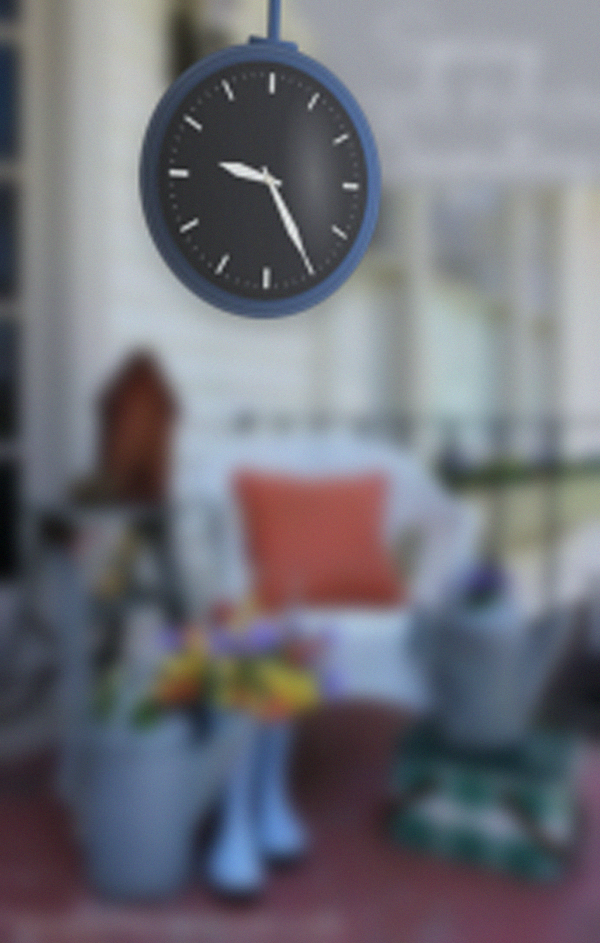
9:25
